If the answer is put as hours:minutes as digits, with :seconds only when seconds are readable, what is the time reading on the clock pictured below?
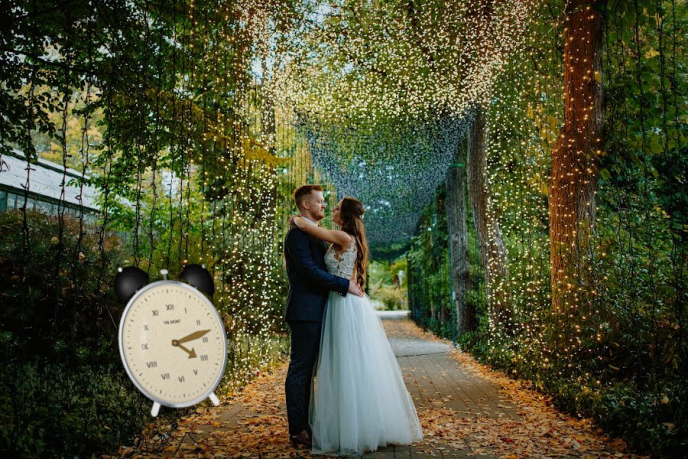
4:13
